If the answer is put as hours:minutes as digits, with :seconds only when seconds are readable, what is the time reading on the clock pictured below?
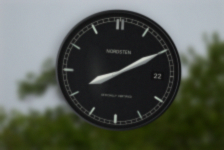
8:10
